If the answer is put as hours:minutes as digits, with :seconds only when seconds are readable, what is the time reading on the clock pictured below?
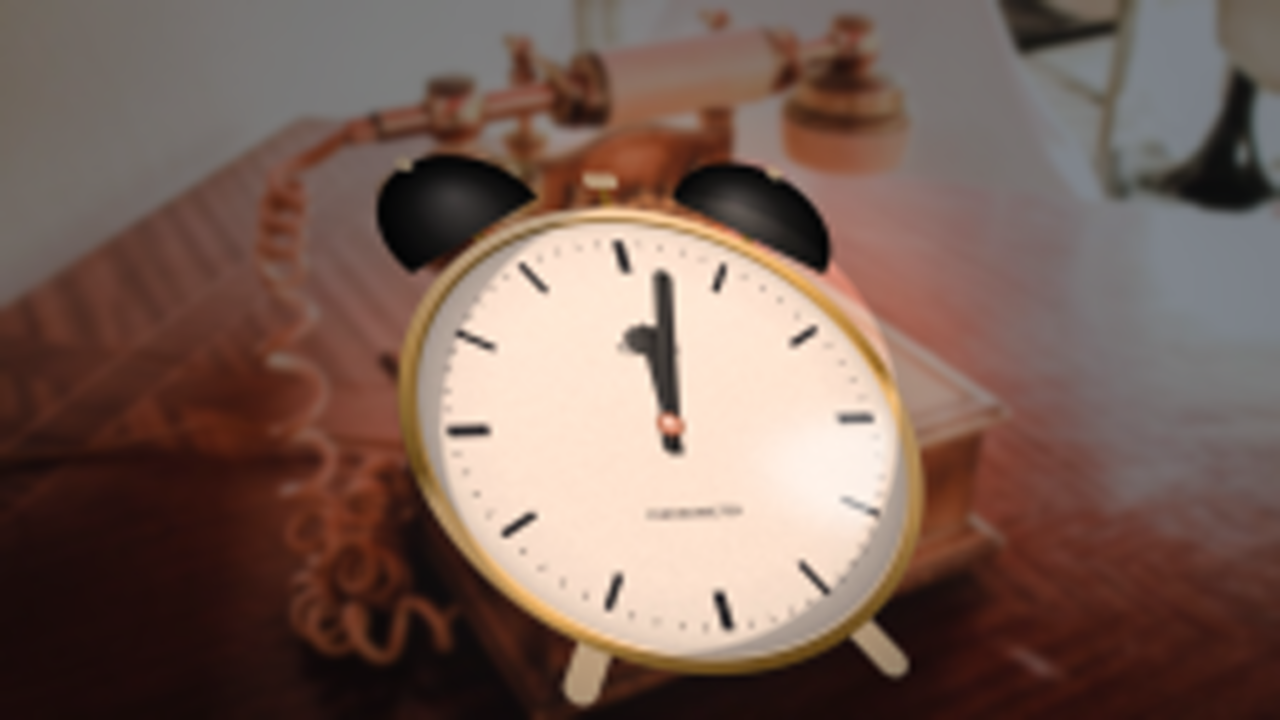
12:02
